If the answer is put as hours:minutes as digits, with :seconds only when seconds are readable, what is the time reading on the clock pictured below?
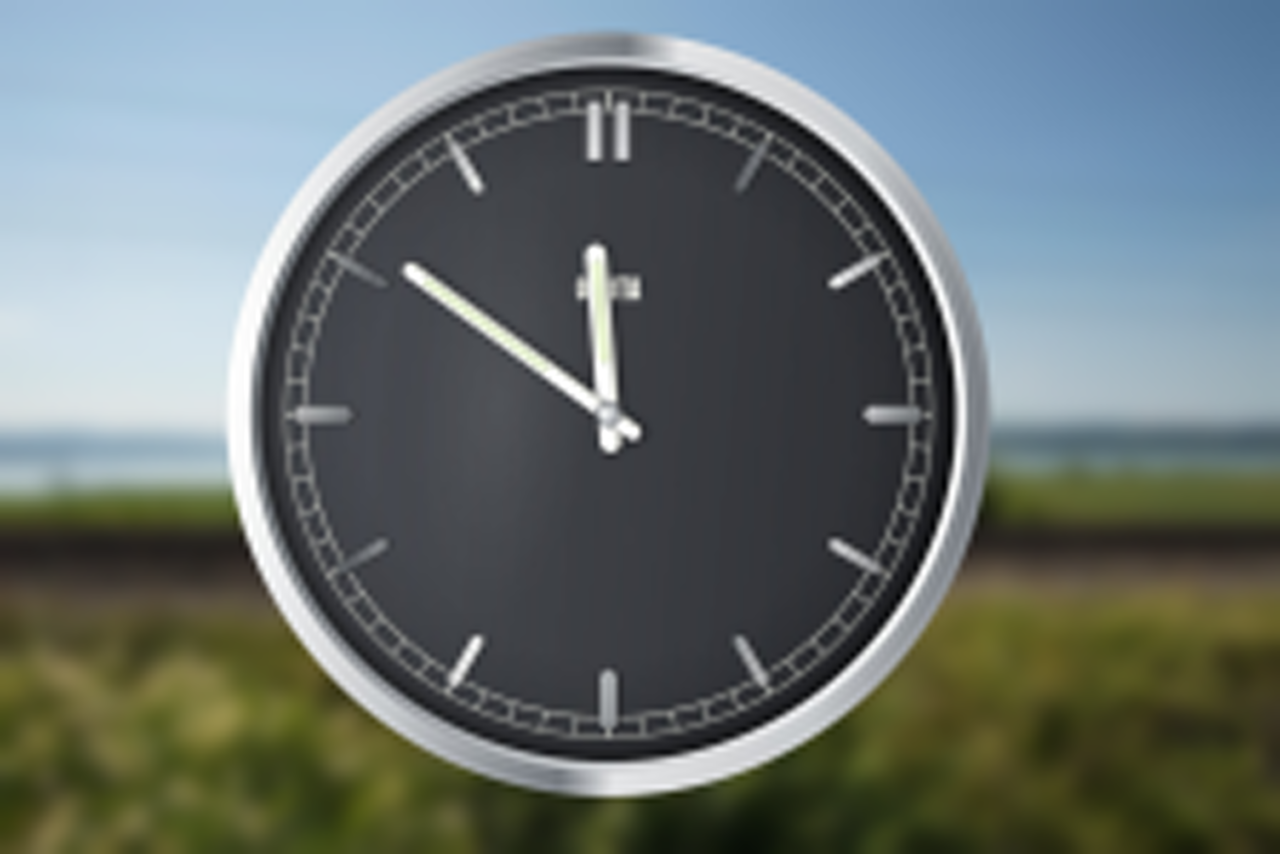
11:51
